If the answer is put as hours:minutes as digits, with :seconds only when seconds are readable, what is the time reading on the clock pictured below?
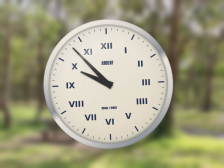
9:53
